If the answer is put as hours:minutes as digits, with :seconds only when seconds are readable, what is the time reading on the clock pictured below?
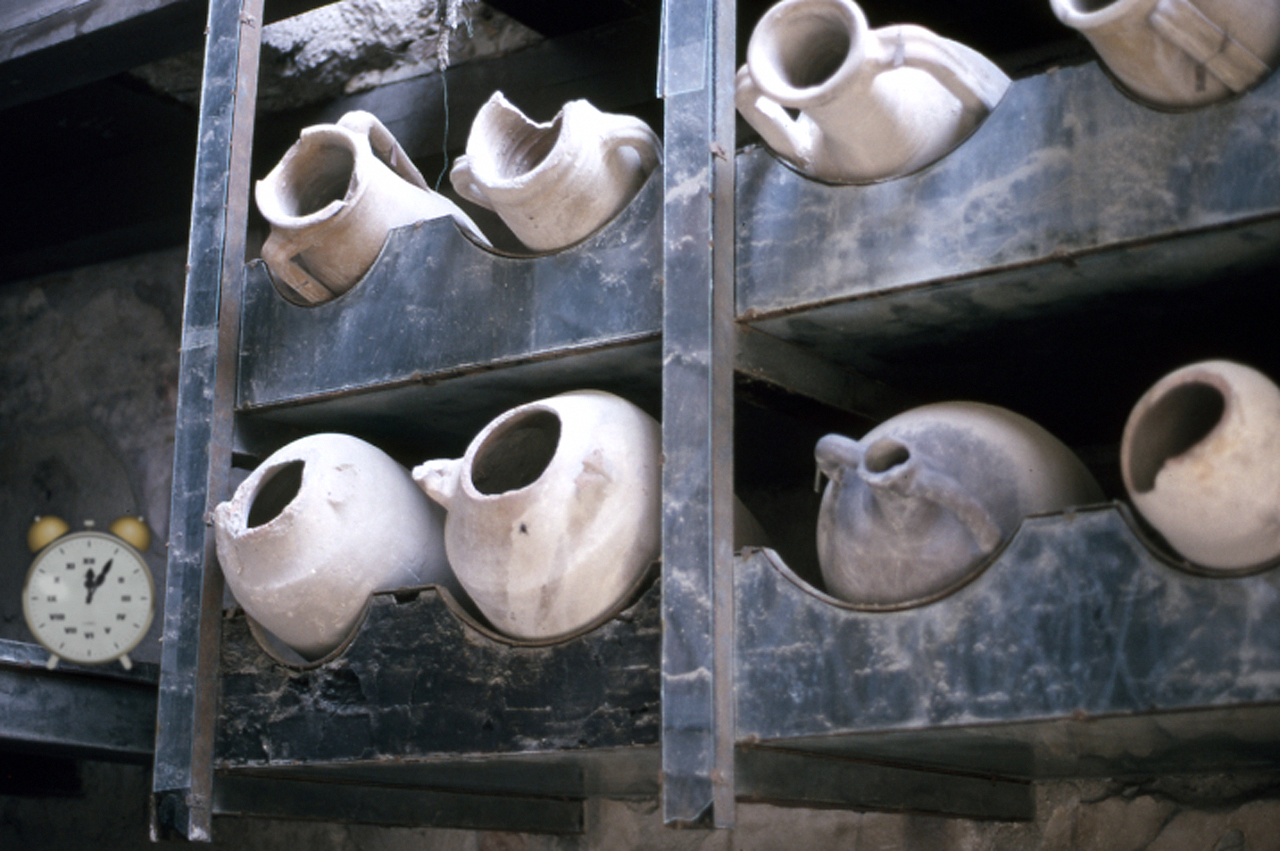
12:05
